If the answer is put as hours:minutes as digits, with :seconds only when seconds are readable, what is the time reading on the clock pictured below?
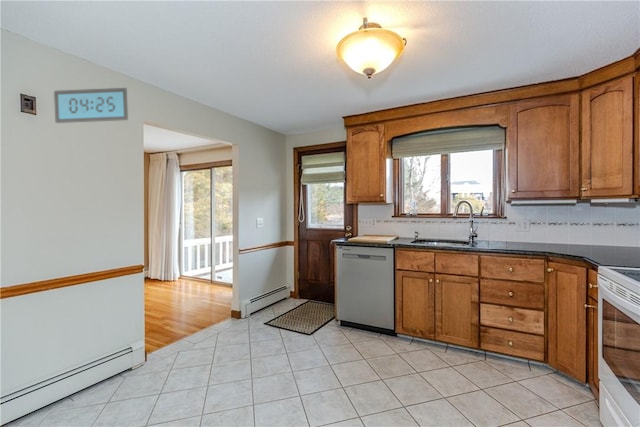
4:25
